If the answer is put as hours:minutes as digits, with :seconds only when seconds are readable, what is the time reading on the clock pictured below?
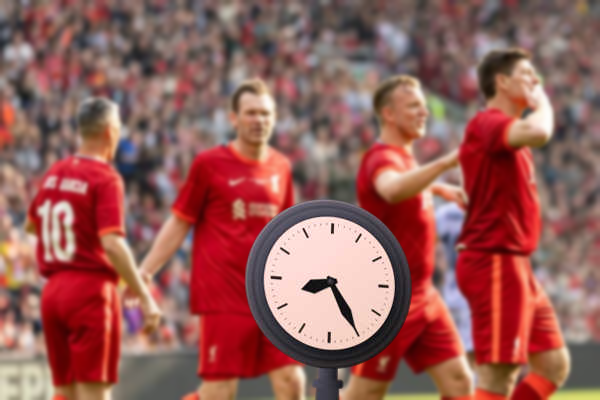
8:25
